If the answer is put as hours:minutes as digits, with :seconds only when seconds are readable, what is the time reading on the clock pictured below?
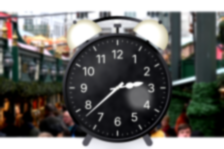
2:38
